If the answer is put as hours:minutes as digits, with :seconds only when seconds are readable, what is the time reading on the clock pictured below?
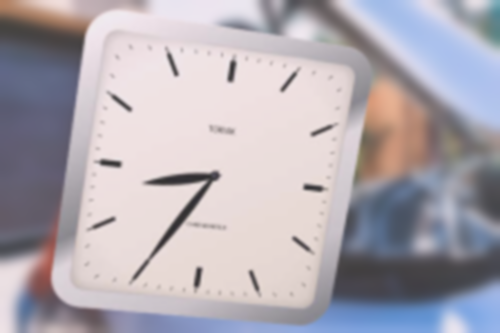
8:35
